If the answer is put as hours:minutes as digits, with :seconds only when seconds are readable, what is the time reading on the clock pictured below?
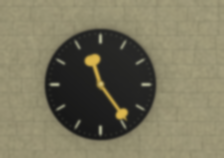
11:24
